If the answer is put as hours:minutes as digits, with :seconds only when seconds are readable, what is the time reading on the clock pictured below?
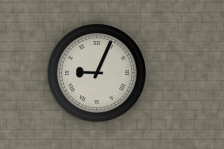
9:04
